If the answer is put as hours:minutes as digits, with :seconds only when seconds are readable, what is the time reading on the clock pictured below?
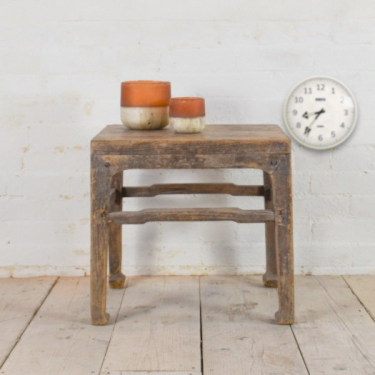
8:36
